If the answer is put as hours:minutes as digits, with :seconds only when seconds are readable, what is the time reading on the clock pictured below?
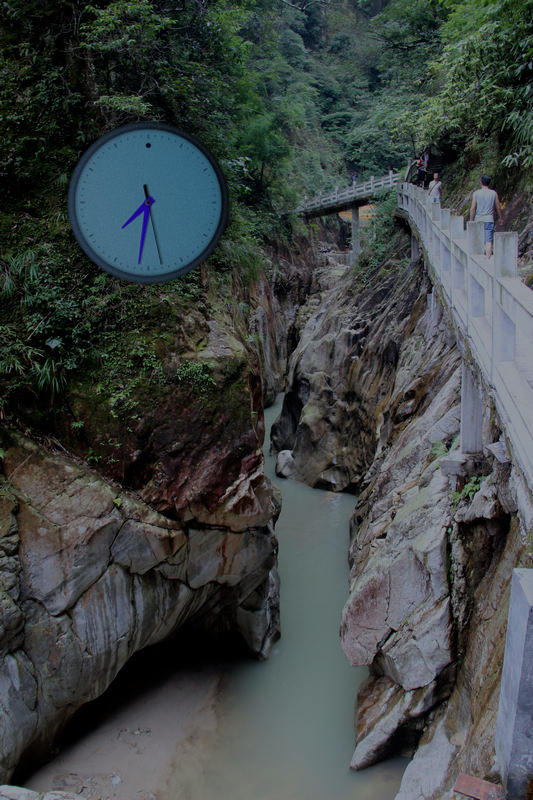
7:31:28
